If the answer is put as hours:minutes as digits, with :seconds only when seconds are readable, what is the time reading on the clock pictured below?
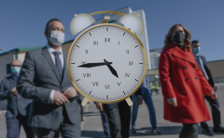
4:44
